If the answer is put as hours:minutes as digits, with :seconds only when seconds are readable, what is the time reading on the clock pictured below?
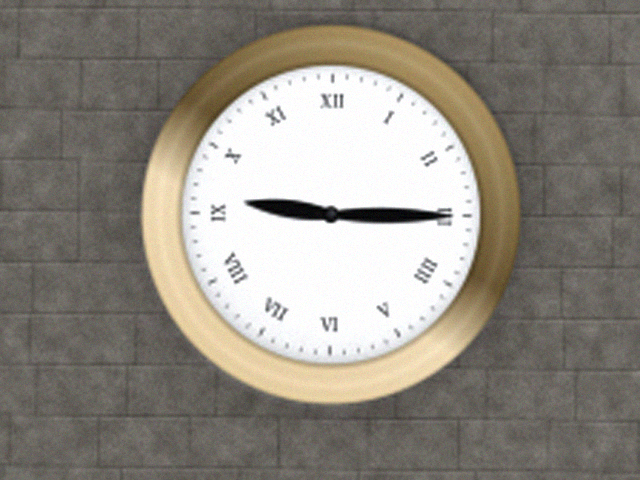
9:15
